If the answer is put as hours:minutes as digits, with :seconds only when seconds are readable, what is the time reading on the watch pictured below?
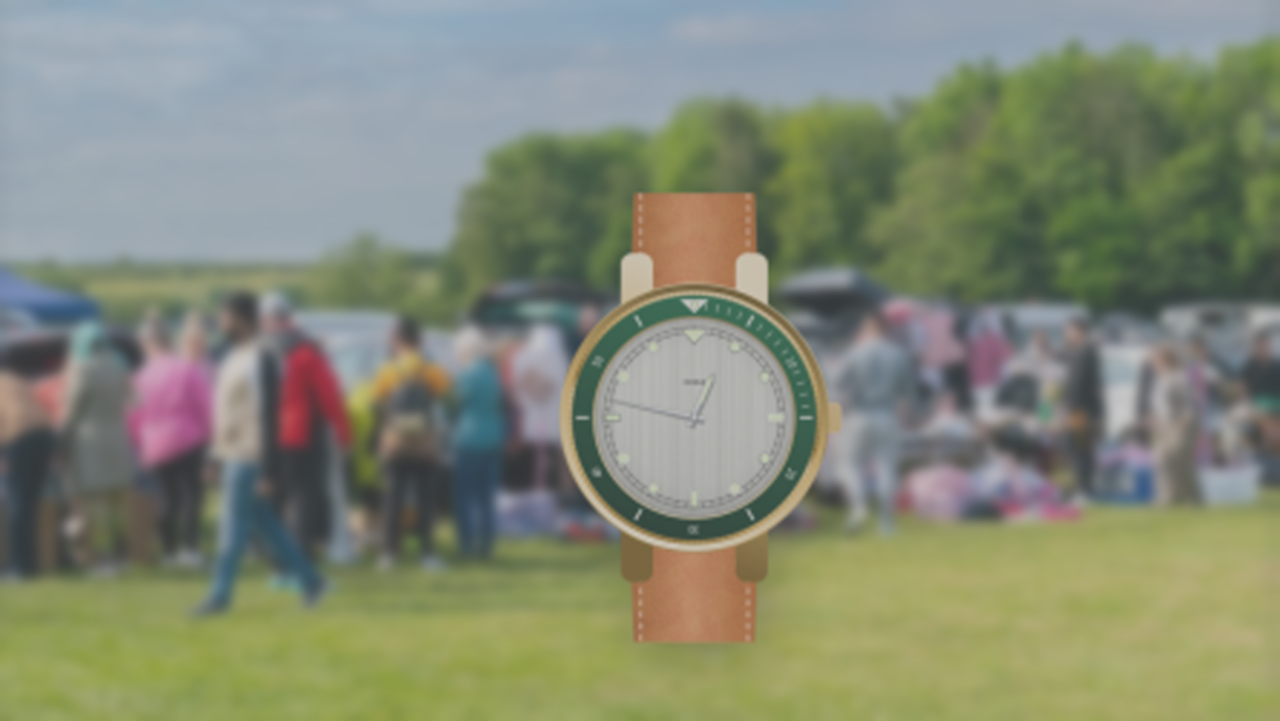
12:47
